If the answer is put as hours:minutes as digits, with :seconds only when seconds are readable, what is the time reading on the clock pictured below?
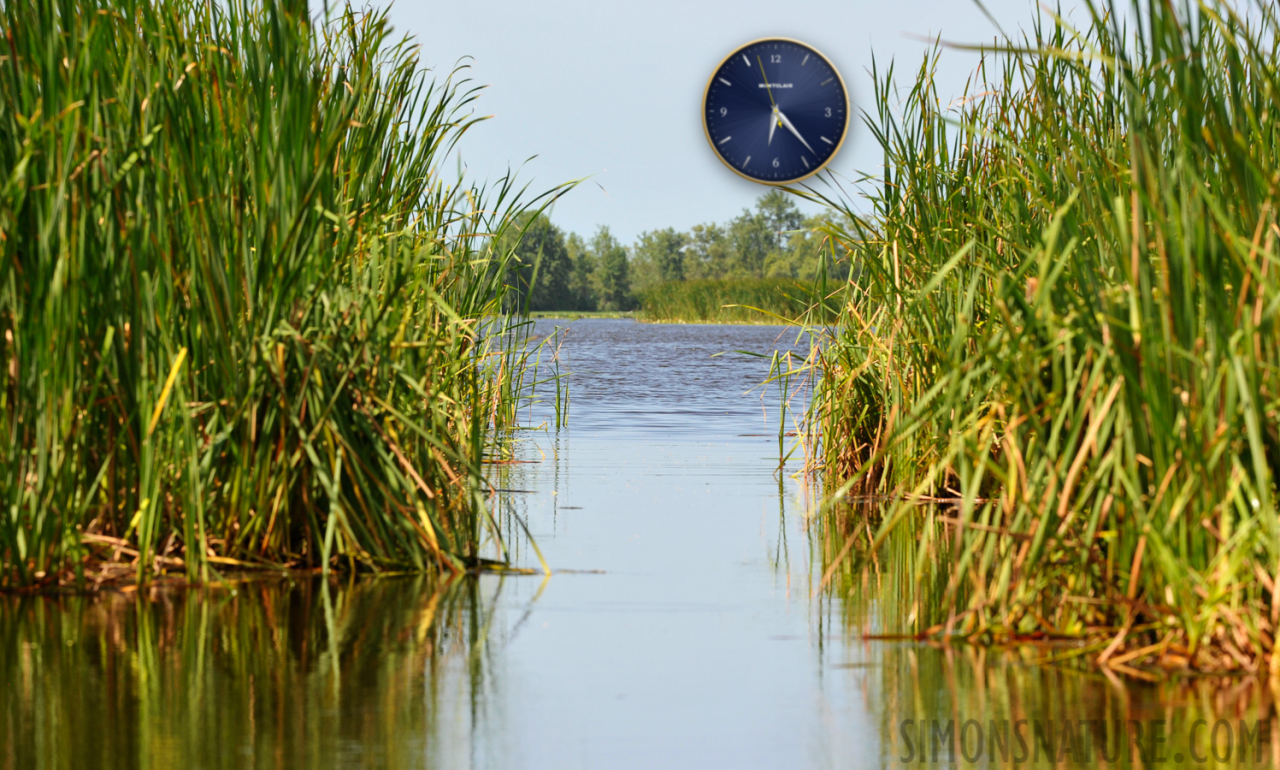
6:22:57
